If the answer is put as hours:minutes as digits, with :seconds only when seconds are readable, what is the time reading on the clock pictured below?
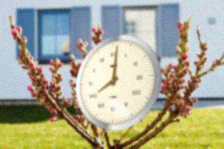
8:01
